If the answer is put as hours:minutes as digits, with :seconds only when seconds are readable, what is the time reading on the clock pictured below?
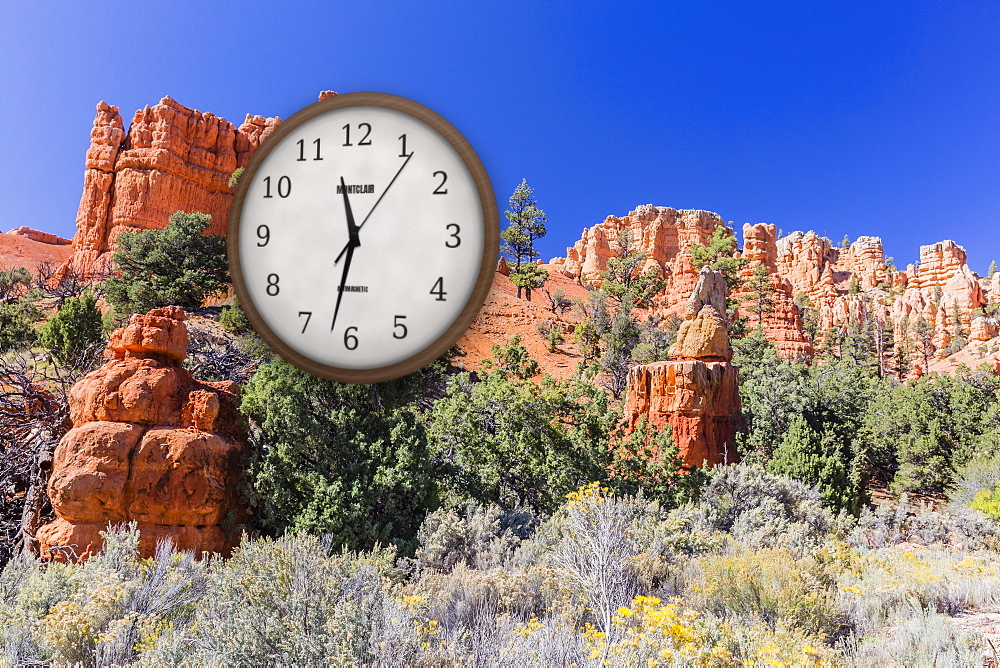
11:32:06
